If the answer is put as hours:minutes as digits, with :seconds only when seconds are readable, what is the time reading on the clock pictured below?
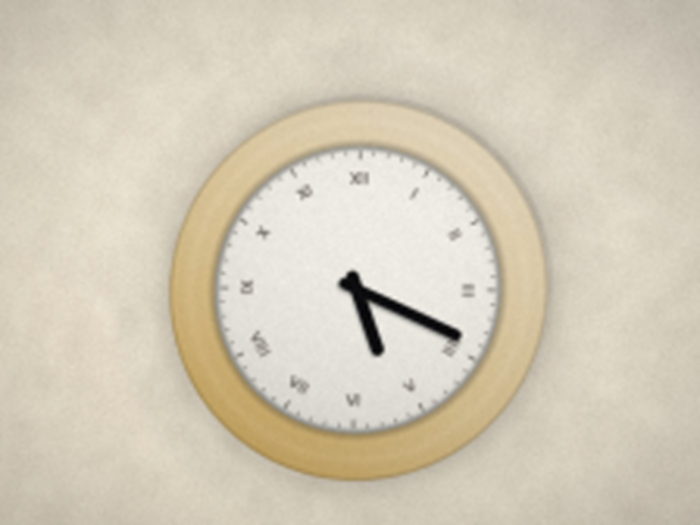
5:19
